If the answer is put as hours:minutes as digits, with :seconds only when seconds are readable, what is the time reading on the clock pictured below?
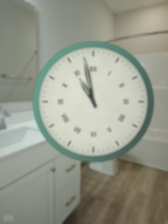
10:58
